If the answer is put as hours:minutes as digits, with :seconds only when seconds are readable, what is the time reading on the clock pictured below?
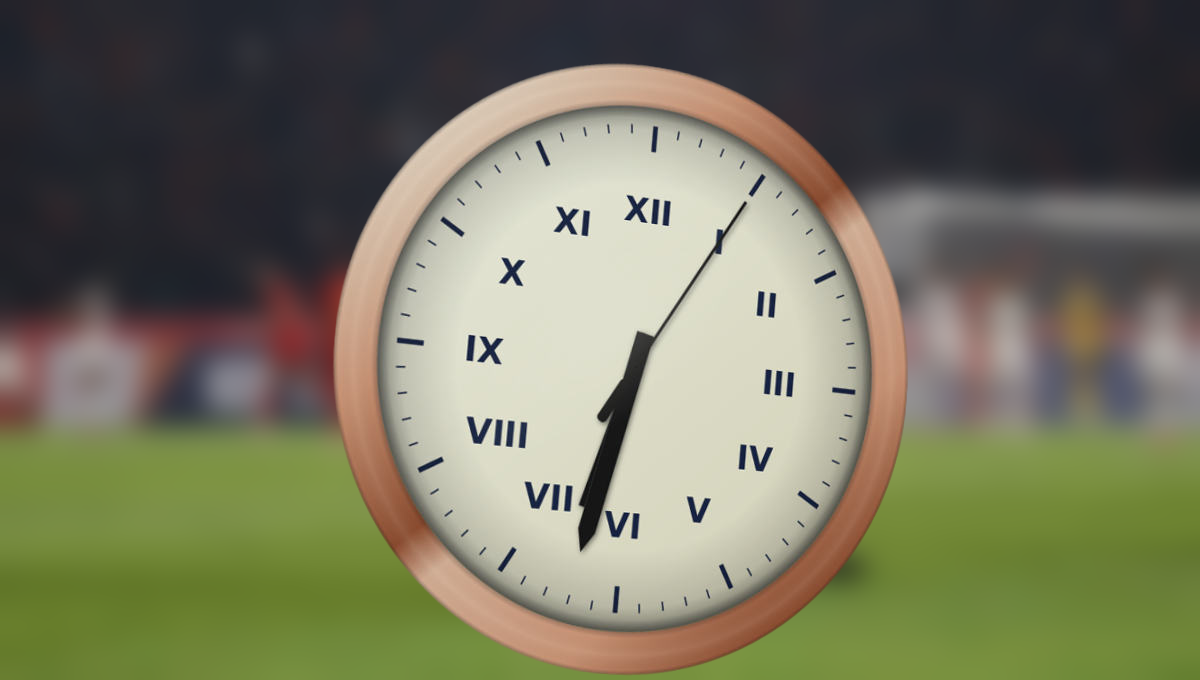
6:32:05
